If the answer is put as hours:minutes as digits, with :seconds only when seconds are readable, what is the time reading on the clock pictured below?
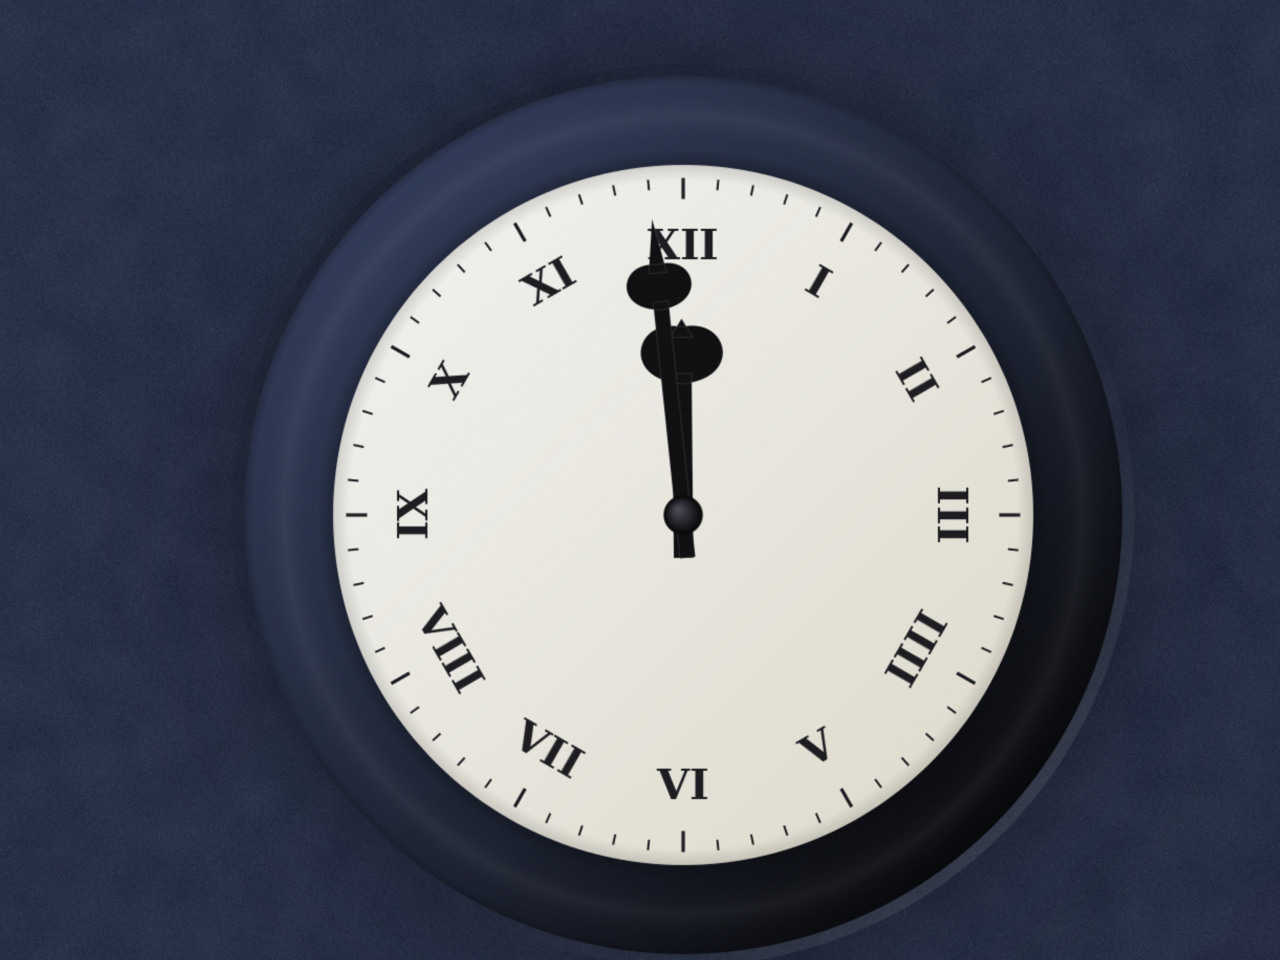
11:59
